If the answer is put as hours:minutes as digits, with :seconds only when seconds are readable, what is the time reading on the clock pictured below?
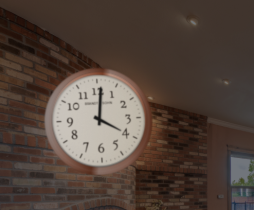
4:01
